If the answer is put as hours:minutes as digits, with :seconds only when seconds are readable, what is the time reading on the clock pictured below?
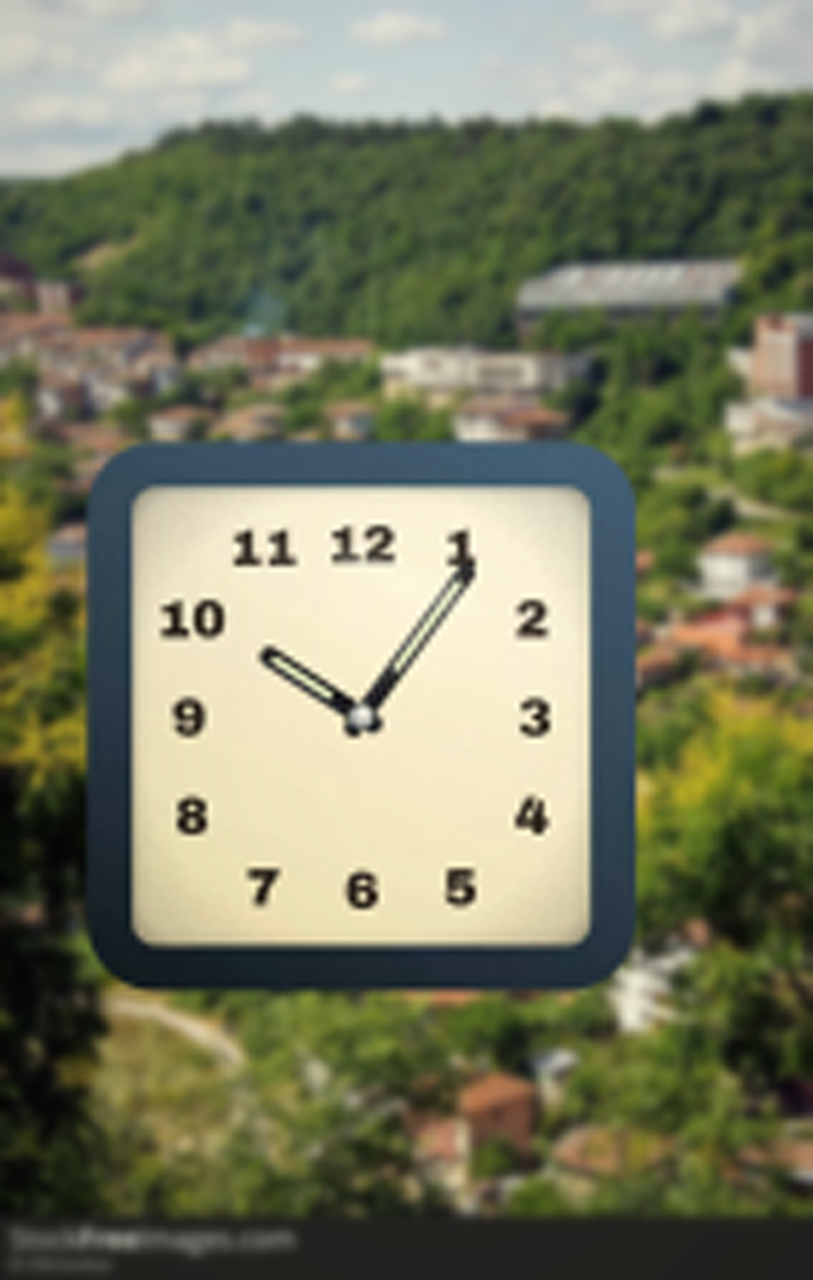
10:06
